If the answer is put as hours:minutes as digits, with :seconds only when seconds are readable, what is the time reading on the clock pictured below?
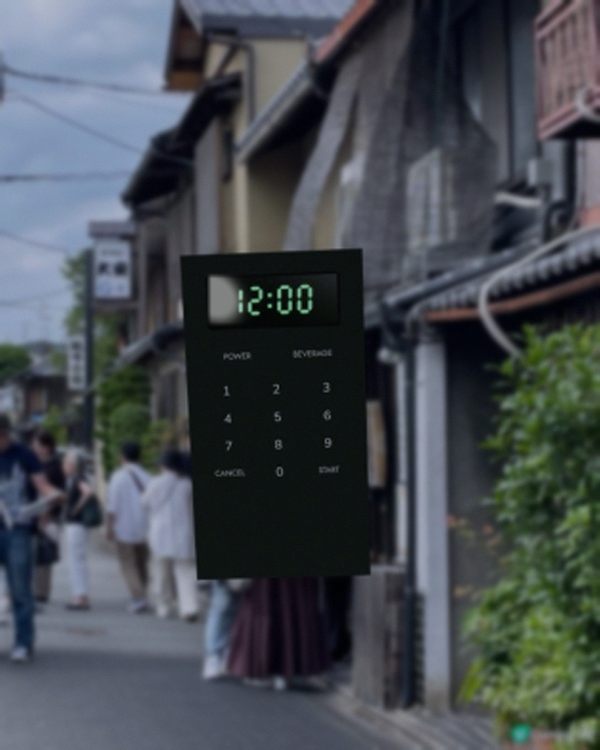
12:00
